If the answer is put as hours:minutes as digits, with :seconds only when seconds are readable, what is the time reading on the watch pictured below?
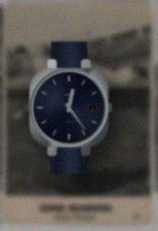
12:24
